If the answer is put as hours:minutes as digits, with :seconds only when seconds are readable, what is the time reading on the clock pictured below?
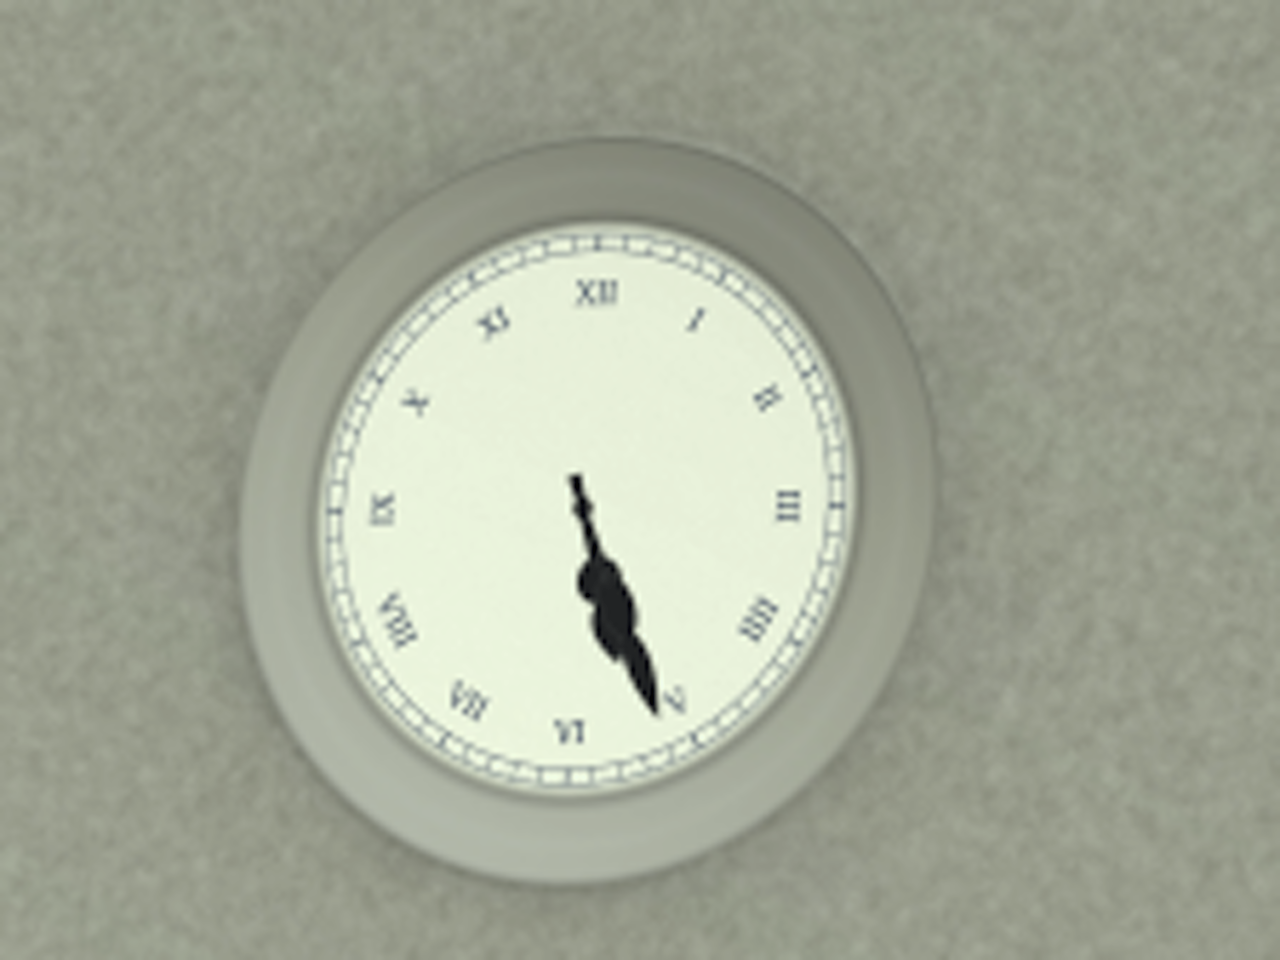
5:26
